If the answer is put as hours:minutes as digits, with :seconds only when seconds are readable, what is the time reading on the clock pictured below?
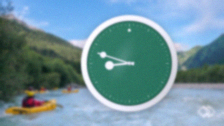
8:48
